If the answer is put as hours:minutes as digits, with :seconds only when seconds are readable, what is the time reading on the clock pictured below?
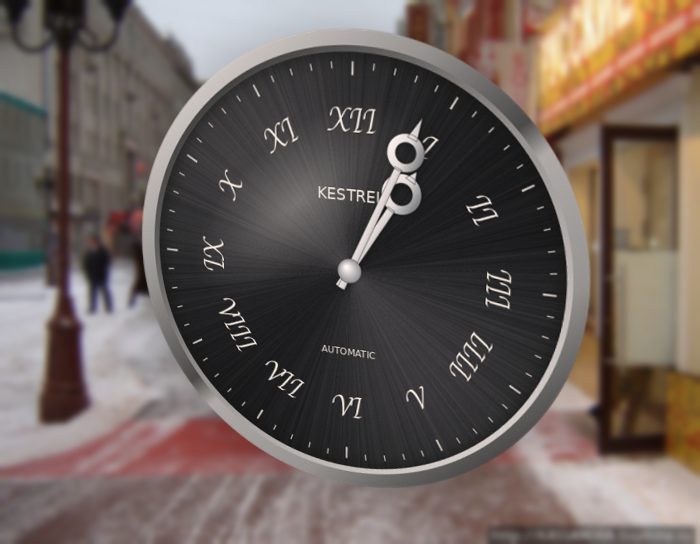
1:04
